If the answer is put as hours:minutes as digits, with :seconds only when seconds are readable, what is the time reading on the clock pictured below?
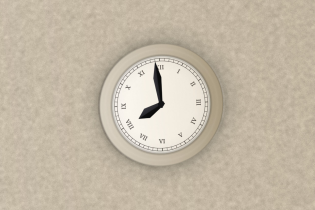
7:59
